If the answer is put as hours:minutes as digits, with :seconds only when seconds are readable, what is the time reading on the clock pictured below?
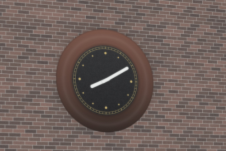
8:10
